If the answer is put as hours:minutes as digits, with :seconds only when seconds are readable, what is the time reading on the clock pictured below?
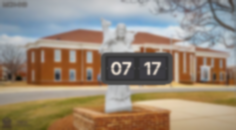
7:17
